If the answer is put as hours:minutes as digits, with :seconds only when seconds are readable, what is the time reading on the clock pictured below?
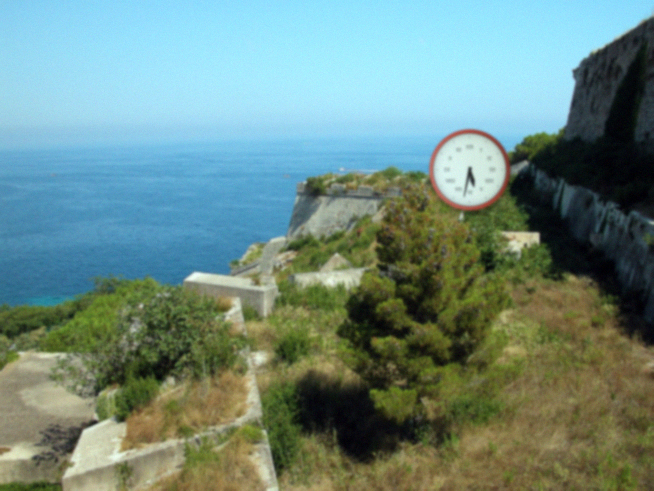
5:32
